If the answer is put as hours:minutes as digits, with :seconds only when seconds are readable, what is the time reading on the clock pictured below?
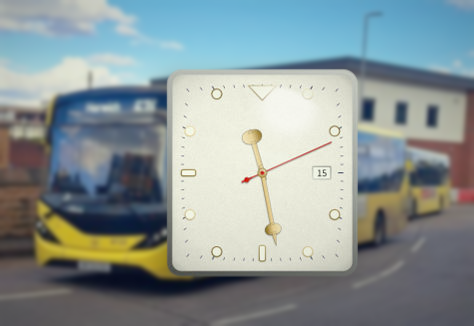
11:28:11
